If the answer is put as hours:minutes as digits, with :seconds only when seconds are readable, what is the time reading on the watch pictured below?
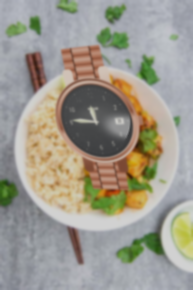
11:46
